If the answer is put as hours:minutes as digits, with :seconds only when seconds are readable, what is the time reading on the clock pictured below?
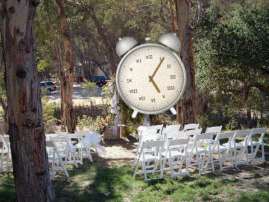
5:06
